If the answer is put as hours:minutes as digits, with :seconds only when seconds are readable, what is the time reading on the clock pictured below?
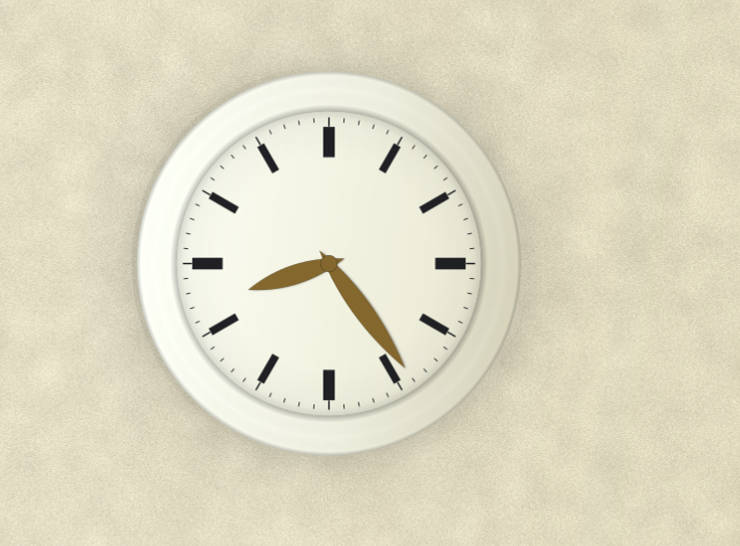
8:24
